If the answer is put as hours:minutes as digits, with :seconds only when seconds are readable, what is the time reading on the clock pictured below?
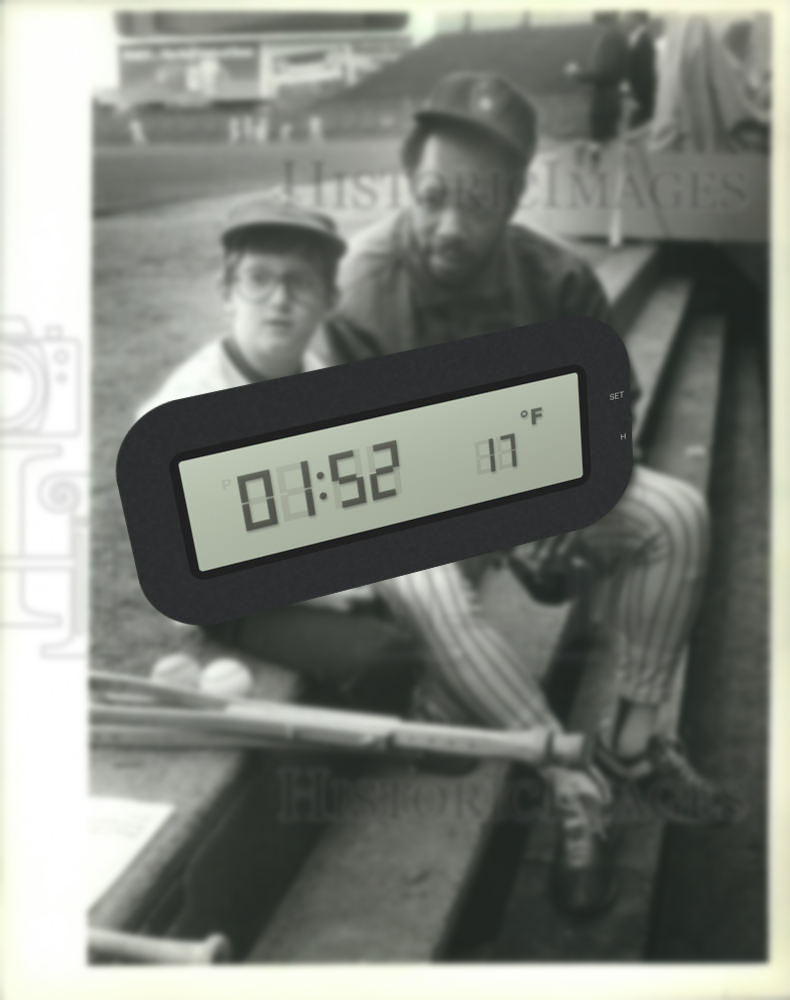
1:52
